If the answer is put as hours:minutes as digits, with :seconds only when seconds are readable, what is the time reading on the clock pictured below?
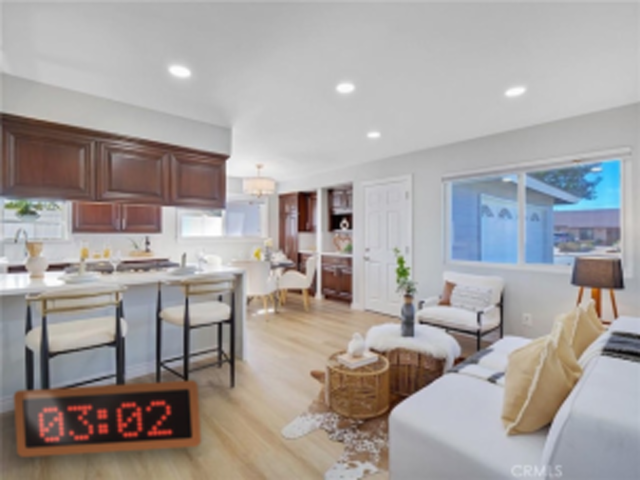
3:02
